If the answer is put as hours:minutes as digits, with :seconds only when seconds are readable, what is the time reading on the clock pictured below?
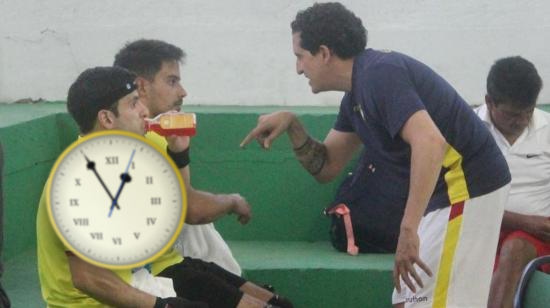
12:55:04
